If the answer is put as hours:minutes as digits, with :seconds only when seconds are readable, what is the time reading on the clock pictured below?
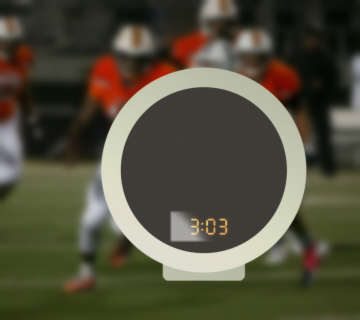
3:03
